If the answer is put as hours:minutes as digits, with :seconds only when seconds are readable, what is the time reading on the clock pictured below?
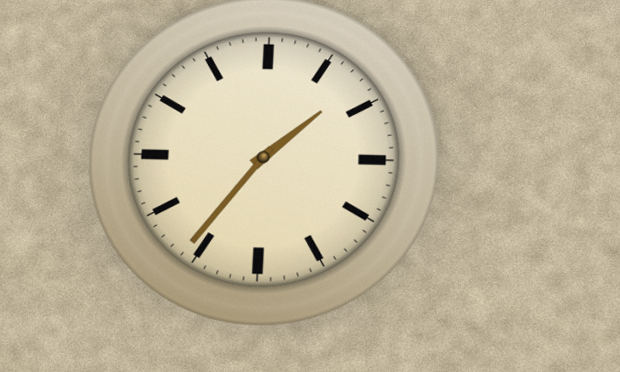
1:36
